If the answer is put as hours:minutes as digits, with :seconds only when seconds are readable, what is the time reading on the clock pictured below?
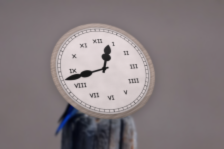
12:43
